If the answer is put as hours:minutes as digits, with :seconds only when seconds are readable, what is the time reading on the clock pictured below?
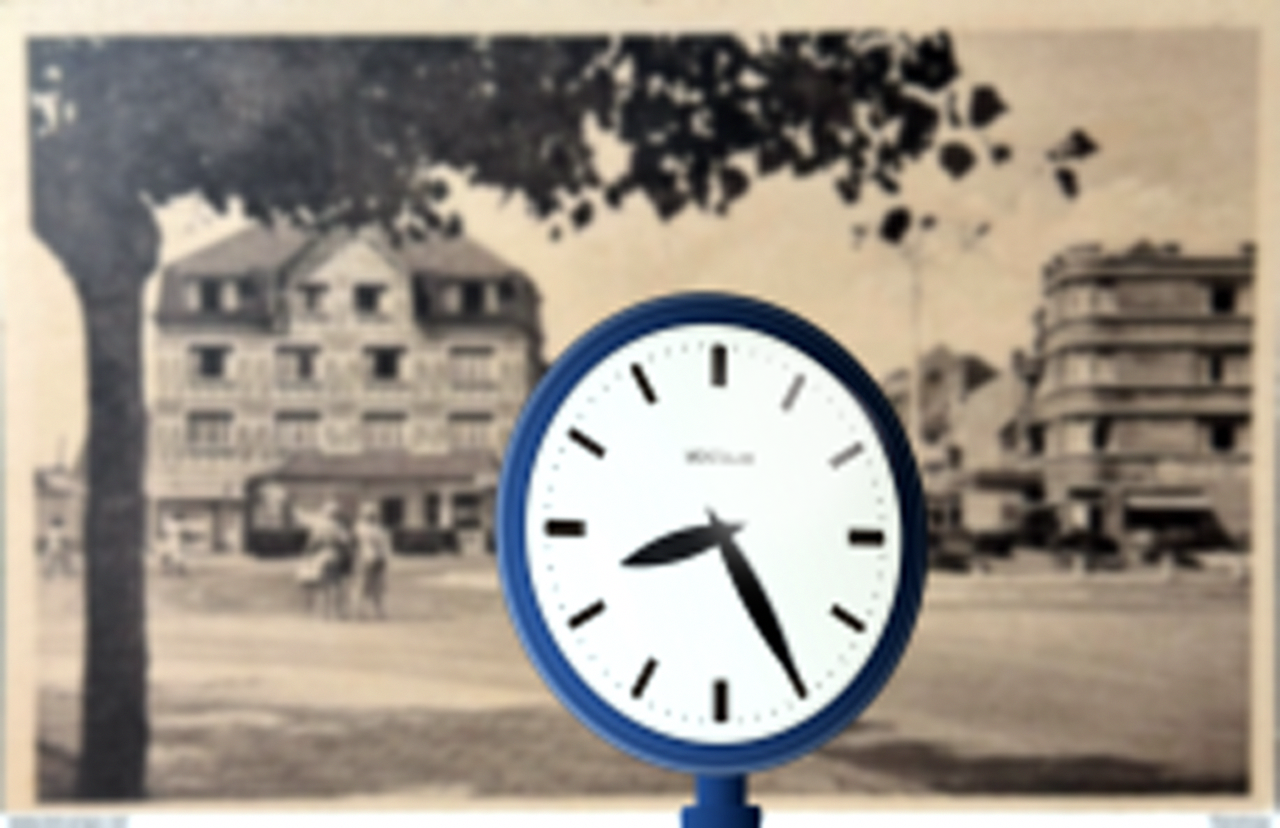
8:25
